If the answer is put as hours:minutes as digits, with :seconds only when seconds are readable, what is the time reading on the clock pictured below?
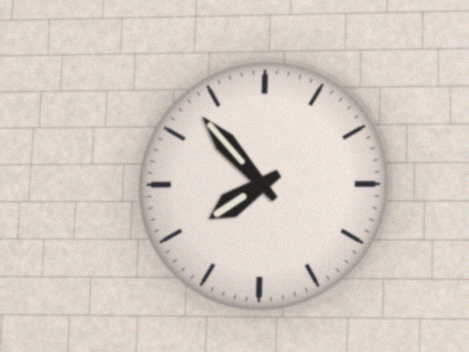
7:53
